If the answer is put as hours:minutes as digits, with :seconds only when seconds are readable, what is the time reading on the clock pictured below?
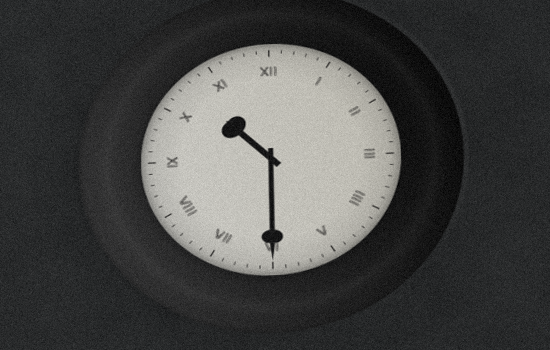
10:30
